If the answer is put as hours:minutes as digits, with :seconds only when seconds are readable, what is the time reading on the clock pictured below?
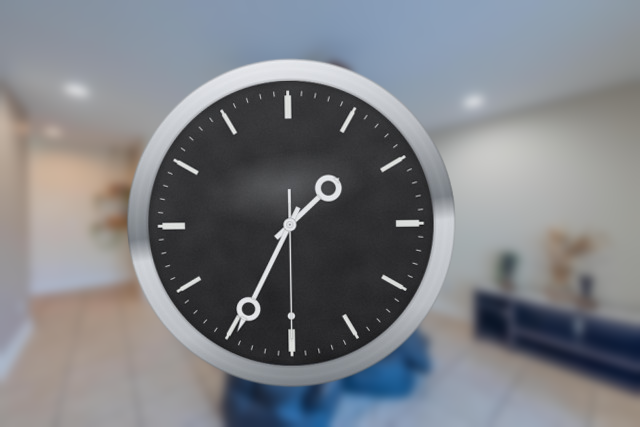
1:34:30
